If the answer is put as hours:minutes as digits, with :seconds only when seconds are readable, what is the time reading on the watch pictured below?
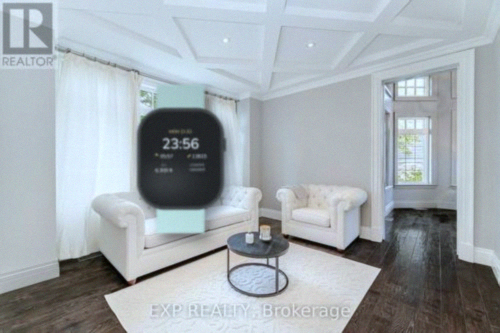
23:56
